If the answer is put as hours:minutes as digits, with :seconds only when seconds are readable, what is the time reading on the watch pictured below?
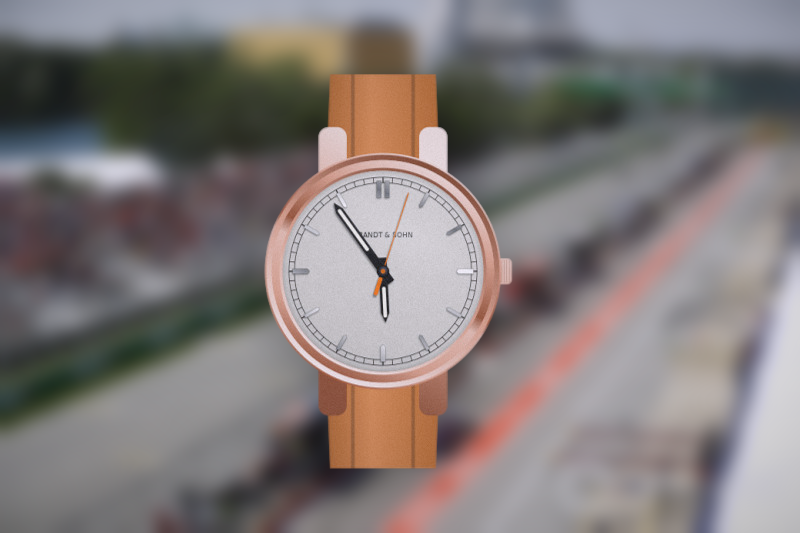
5:54:03
